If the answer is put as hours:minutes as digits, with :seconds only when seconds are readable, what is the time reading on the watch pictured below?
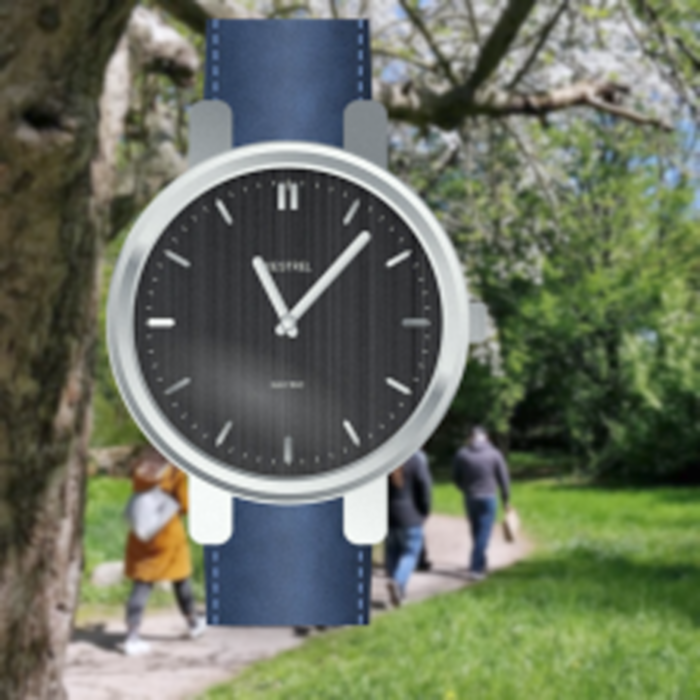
11:07
